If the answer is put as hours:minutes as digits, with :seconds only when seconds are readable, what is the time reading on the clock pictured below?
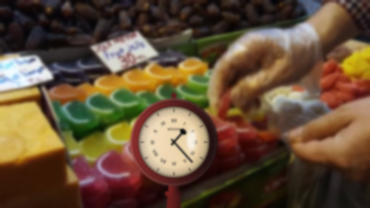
1:23
